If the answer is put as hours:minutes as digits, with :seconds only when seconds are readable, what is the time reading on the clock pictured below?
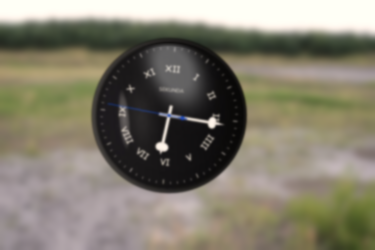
6:15:46
